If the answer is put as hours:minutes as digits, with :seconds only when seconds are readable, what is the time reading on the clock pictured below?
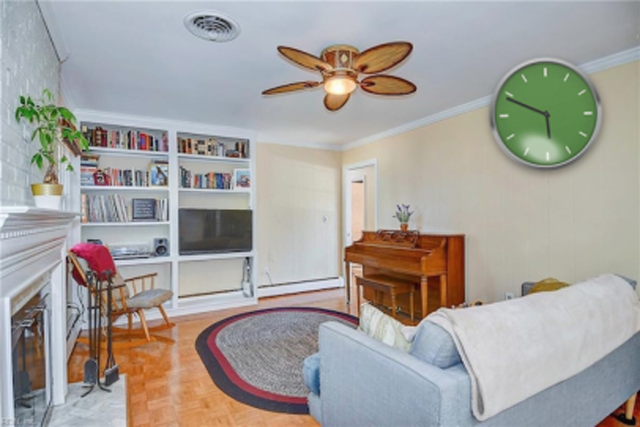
5:49
